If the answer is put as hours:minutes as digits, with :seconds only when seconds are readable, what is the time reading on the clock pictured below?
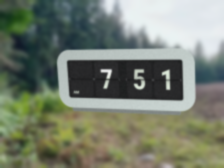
7:51
